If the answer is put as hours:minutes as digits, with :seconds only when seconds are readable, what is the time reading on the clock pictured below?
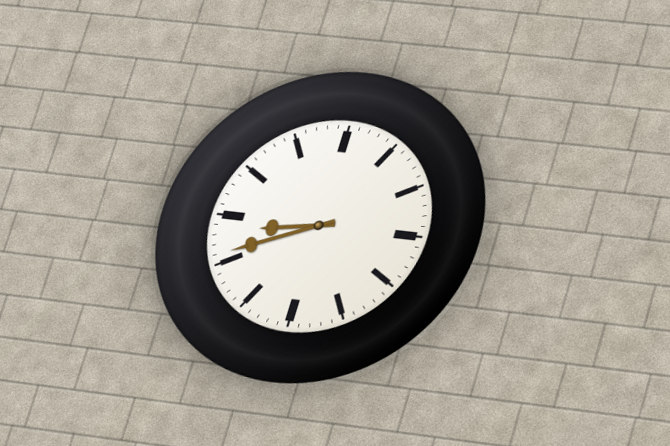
8:41
